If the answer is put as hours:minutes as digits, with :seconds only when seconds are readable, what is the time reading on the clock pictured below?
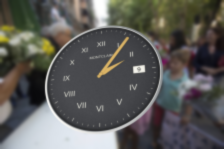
2:06
